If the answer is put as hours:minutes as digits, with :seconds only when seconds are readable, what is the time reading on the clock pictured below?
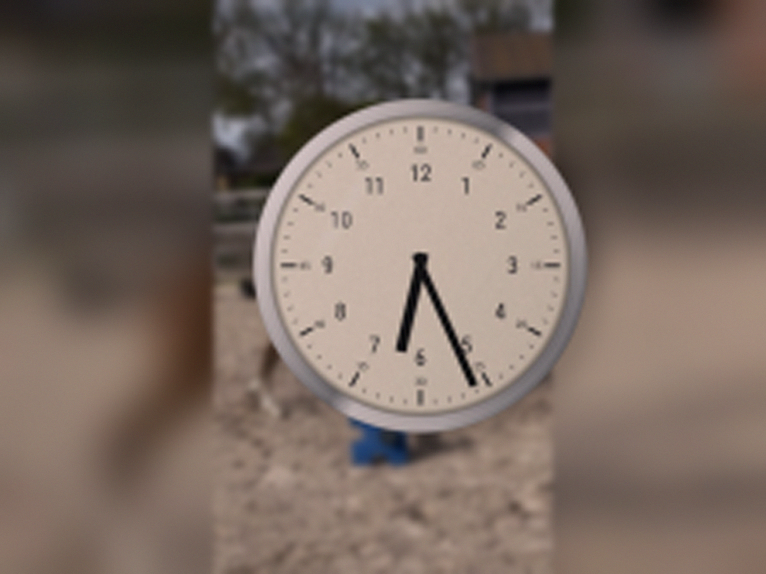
6:26
